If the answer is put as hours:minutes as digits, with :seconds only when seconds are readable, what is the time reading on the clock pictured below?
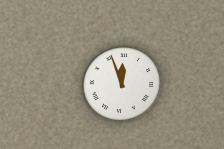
11:56
